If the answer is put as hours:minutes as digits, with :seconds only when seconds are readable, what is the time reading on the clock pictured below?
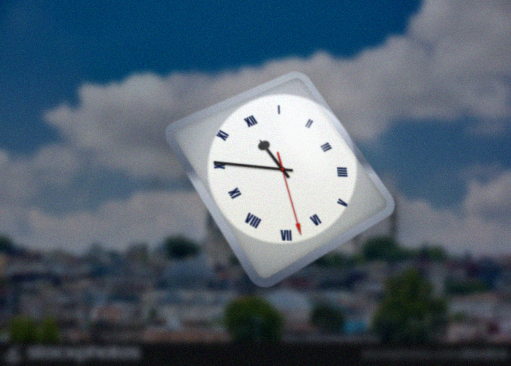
11:50:33
